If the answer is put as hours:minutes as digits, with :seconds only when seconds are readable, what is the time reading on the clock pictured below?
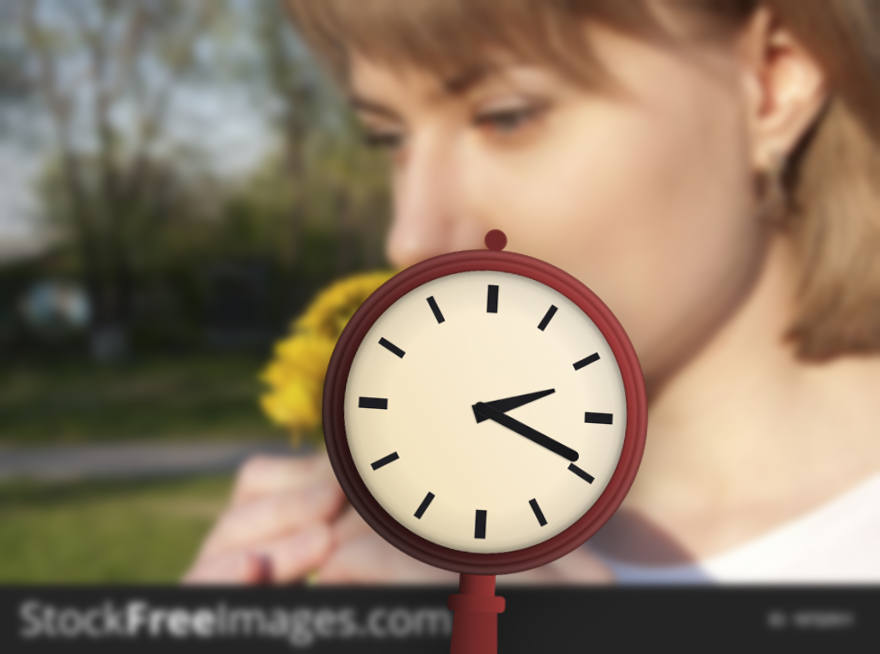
2:19
